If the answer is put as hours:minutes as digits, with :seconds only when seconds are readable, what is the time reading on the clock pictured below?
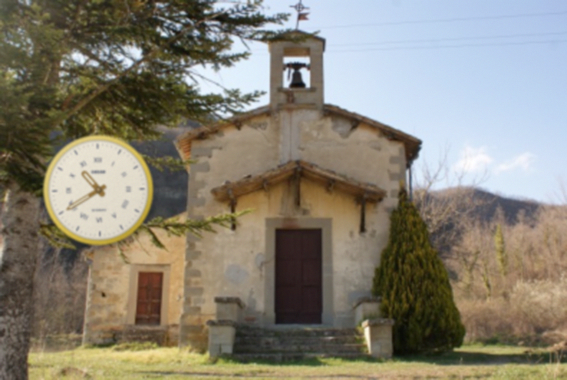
10:40
